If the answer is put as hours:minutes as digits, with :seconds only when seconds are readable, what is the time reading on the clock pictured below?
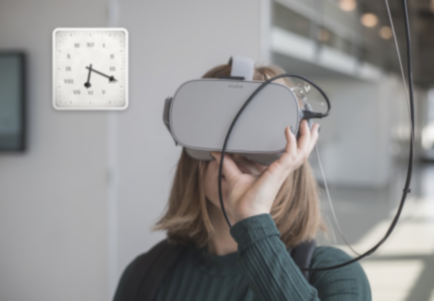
6:19
